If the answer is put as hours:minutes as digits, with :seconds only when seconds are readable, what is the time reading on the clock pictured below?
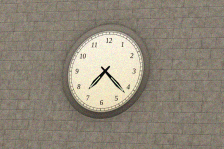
7:22
